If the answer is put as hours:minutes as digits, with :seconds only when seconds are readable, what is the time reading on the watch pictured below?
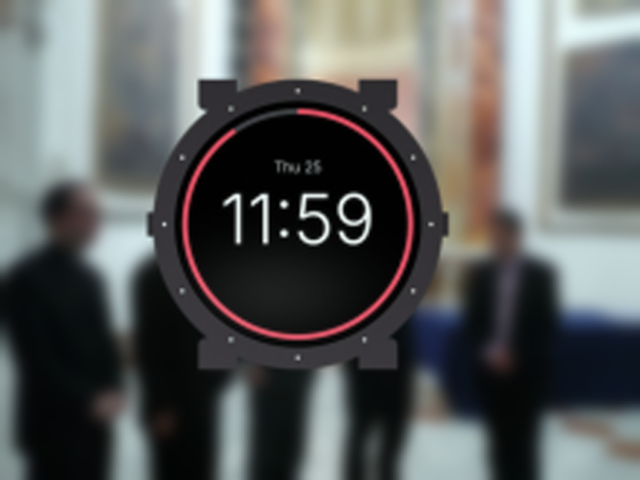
11:59
